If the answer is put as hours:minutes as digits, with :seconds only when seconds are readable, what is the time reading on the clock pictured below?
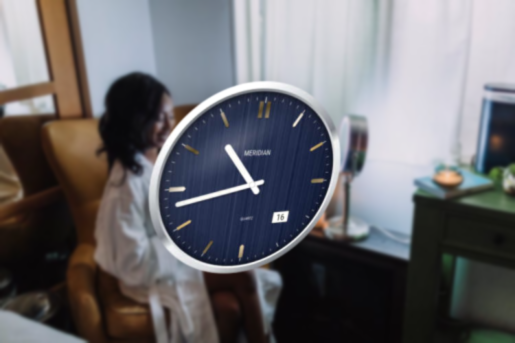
10:43
